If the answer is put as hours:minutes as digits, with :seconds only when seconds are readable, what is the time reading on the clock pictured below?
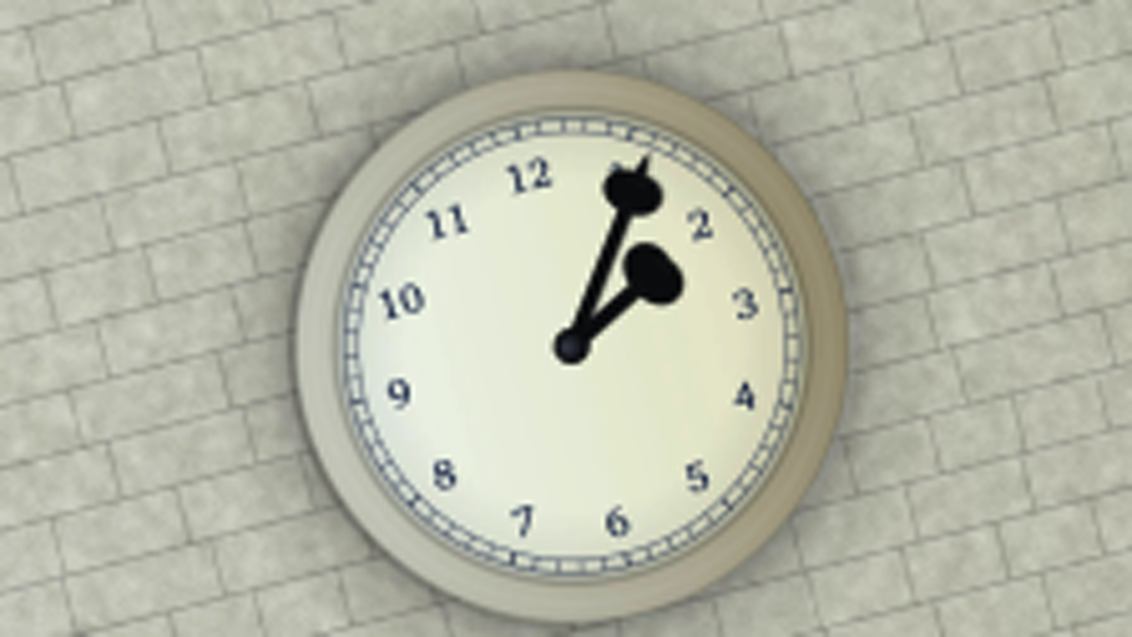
2:06
